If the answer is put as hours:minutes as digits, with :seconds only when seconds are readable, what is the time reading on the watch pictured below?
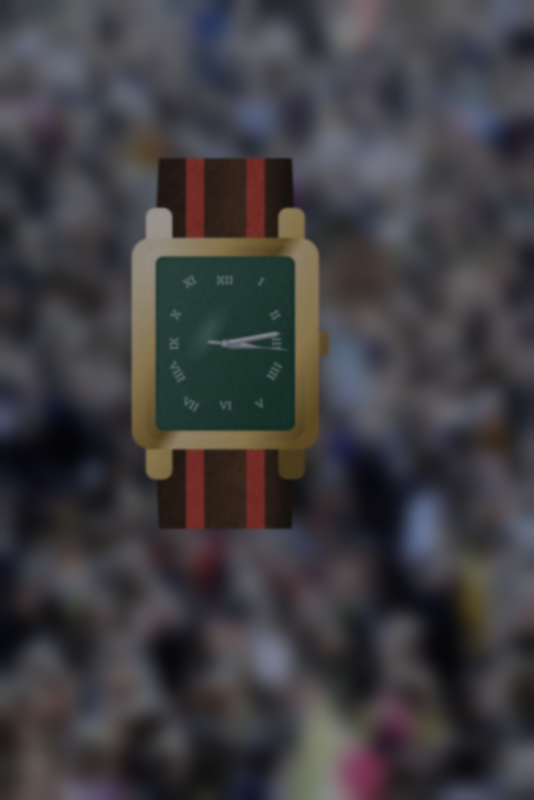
3:13:16
